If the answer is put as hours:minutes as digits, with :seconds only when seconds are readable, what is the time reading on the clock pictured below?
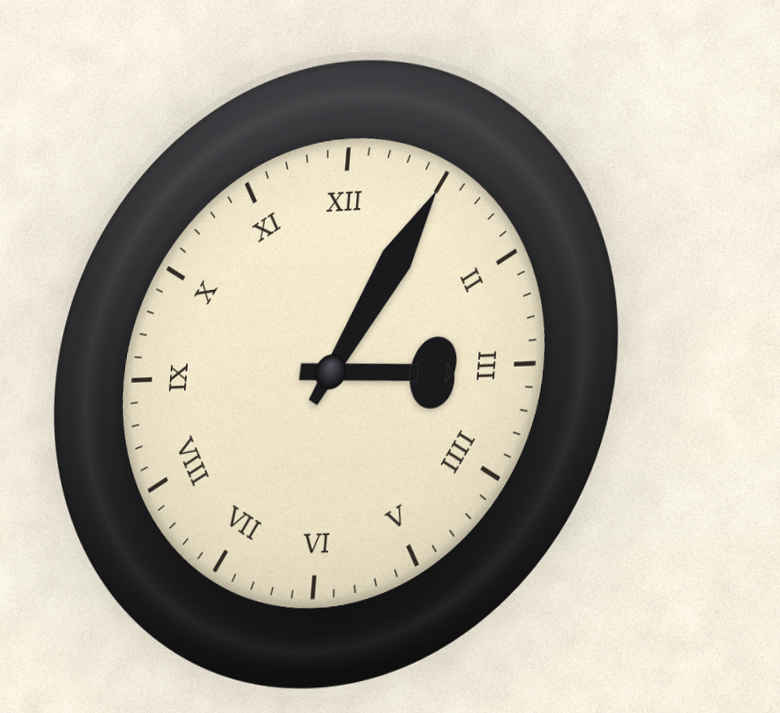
3:05
